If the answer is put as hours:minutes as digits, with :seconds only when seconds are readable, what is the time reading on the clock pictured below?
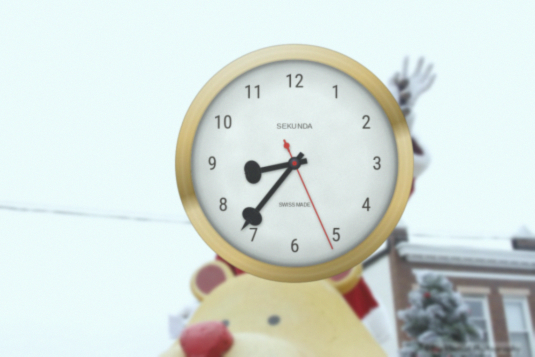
8:36:26
